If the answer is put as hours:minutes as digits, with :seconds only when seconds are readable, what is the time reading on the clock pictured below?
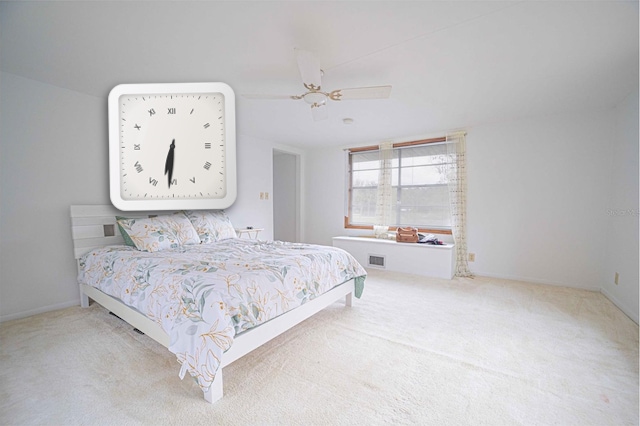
6:31
